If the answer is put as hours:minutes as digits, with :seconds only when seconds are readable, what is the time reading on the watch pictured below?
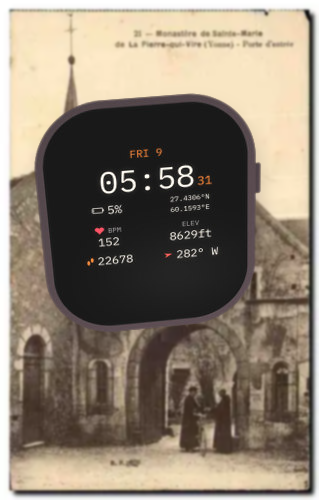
5:58:31
